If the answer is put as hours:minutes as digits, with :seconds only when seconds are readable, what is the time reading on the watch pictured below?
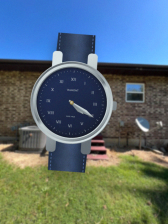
4:20
